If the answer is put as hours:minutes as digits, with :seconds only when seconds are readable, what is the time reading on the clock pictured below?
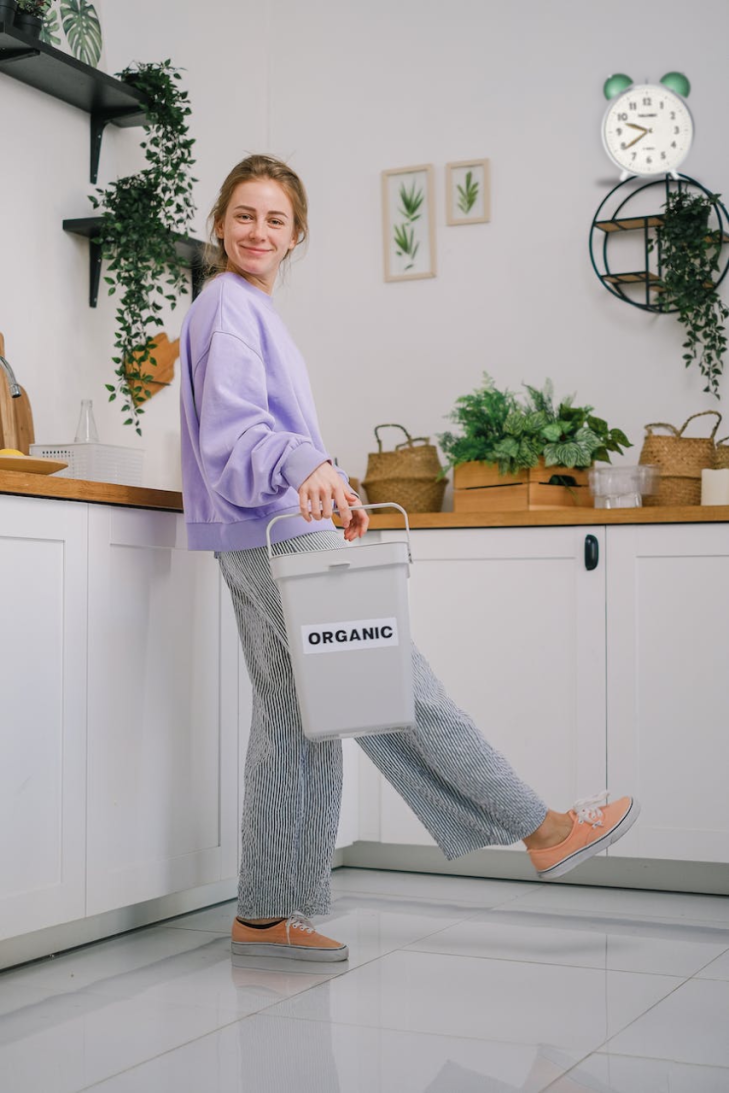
9:39
